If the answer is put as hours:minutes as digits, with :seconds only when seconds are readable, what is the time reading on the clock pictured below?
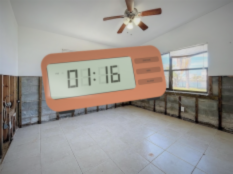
1:16
